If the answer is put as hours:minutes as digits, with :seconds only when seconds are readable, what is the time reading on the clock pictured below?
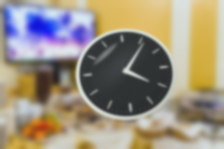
4:06
